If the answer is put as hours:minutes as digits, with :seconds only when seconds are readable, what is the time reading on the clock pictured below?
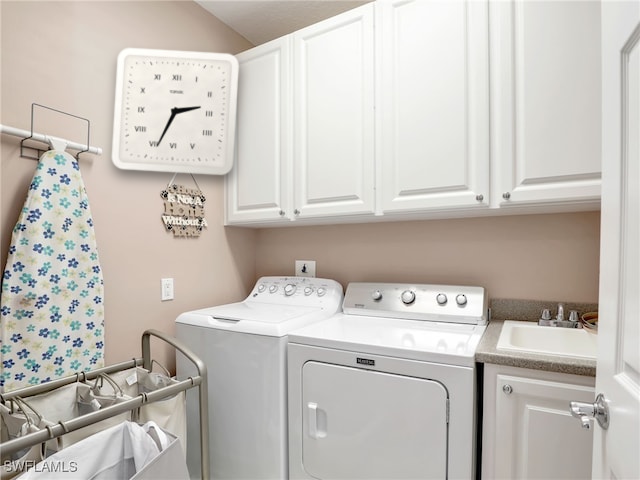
2:34
